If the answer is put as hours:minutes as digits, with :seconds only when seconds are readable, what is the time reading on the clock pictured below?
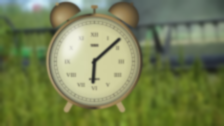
6:08
